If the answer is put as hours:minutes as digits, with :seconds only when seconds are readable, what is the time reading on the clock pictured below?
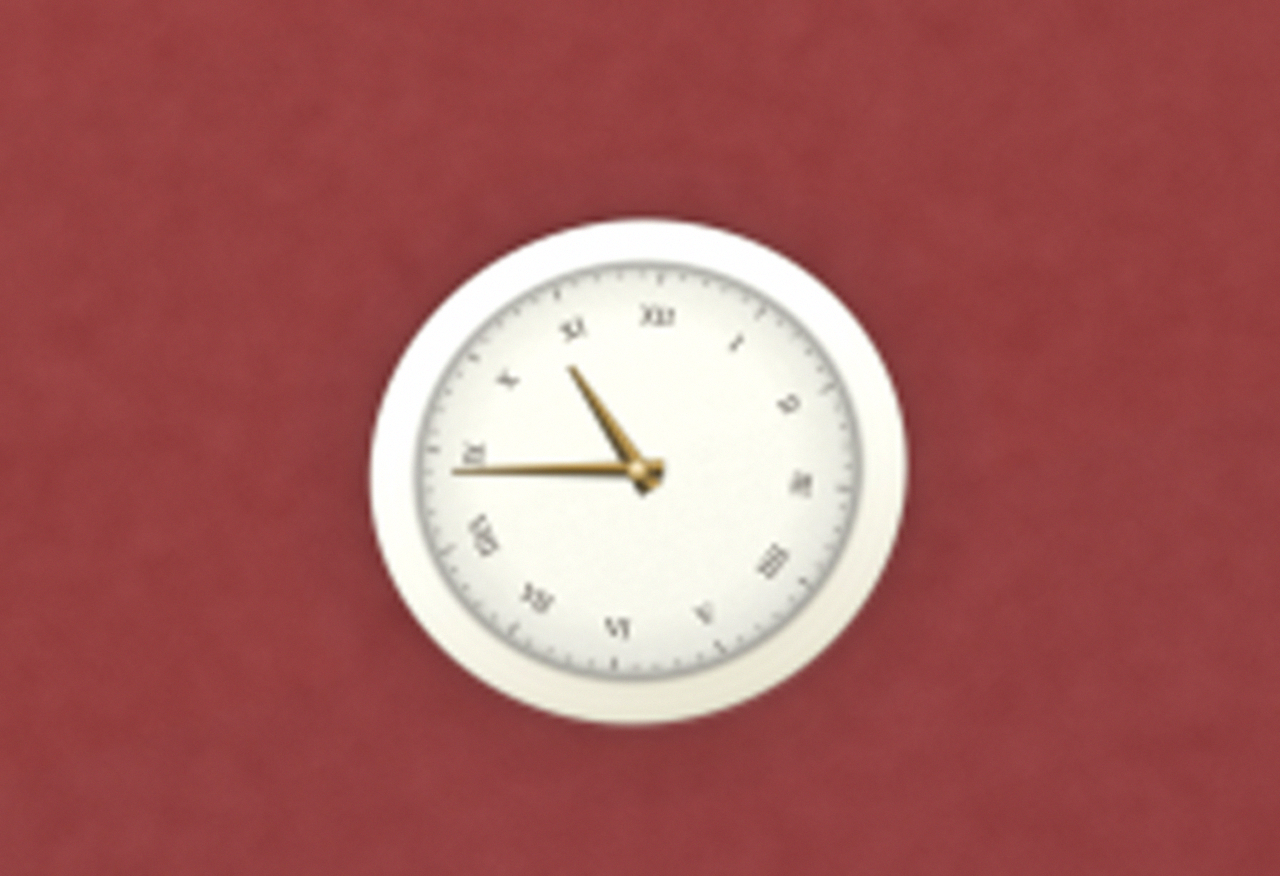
10:44
